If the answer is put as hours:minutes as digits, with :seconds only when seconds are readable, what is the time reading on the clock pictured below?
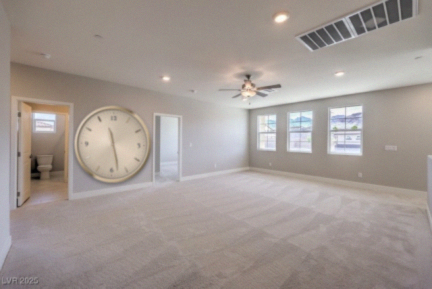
11:28
